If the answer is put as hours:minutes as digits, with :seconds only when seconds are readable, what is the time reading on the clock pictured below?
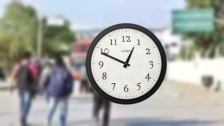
12:49
